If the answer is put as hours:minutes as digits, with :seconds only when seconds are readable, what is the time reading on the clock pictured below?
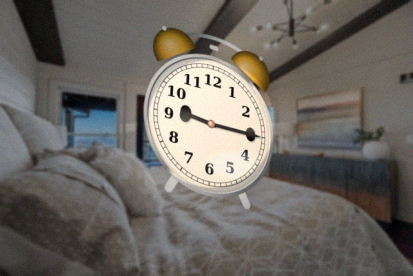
9:15
